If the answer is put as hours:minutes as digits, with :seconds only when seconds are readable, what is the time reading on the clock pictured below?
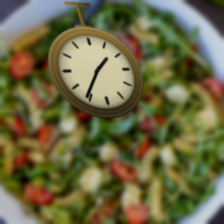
1:36
